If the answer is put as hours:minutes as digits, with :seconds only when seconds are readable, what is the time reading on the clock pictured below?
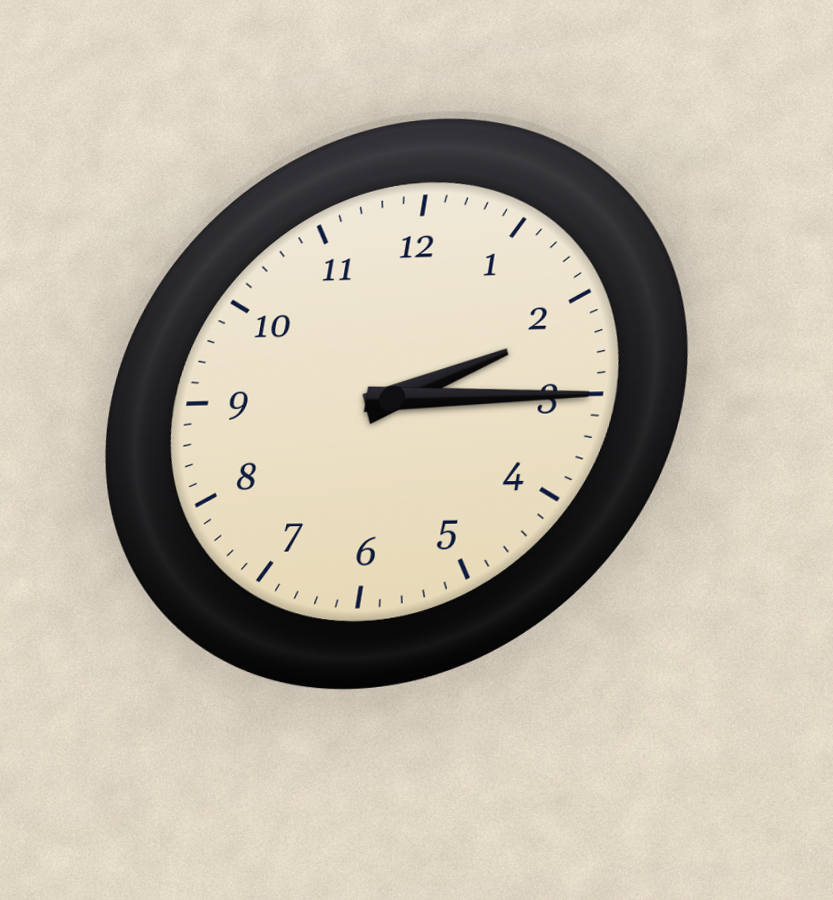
2:15
